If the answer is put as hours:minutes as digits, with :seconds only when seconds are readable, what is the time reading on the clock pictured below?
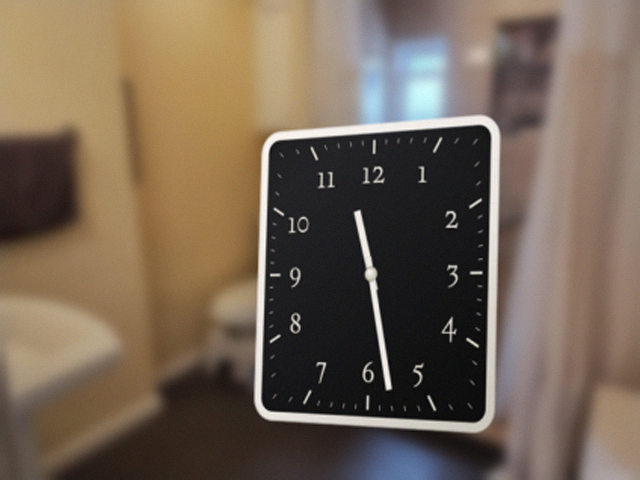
11:28
